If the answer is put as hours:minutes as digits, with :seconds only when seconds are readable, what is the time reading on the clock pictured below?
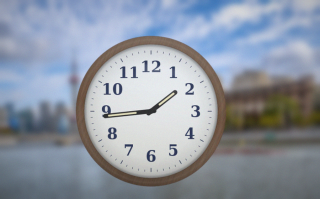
1:44
